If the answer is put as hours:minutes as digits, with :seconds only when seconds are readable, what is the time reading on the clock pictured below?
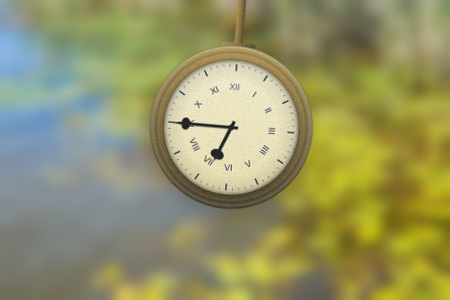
6:45
